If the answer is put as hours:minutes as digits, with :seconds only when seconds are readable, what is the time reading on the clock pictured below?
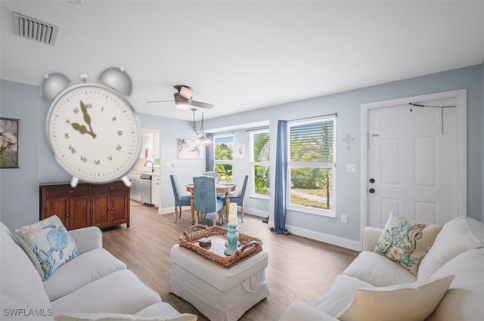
9:58
